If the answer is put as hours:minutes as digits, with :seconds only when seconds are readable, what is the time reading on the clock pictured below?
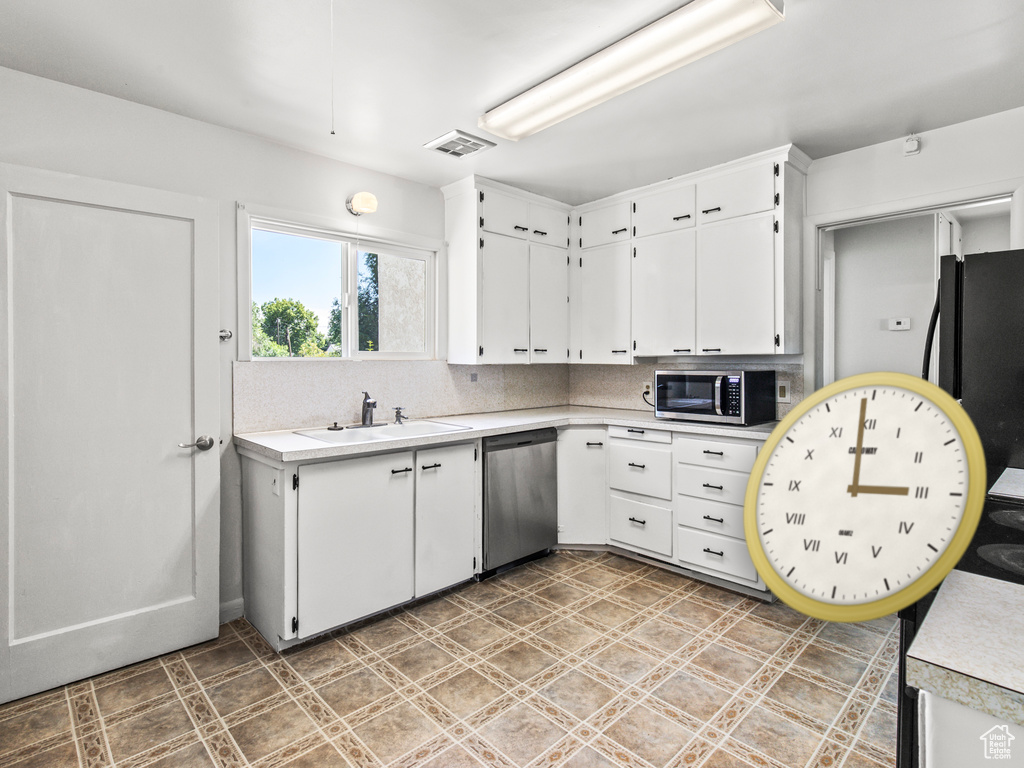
2:59
